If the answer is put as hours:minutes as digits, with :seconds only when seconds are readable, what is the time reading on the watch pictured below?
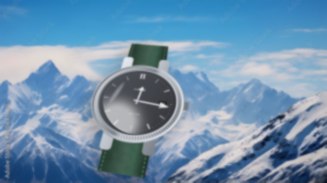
12:16
